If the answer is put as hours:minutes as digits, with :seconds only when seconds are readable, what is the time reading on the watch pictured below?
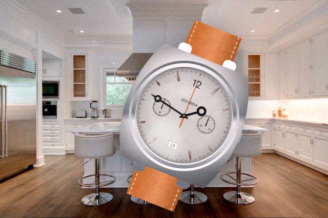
1:47
